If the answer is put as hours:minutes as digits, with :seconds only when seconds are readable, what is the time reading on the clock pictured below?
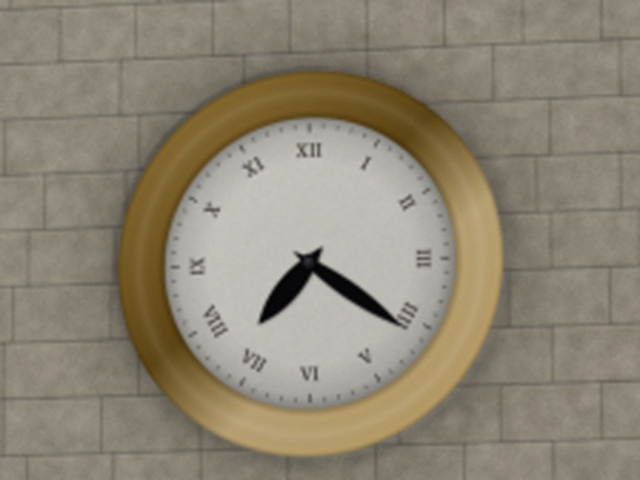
7:21
